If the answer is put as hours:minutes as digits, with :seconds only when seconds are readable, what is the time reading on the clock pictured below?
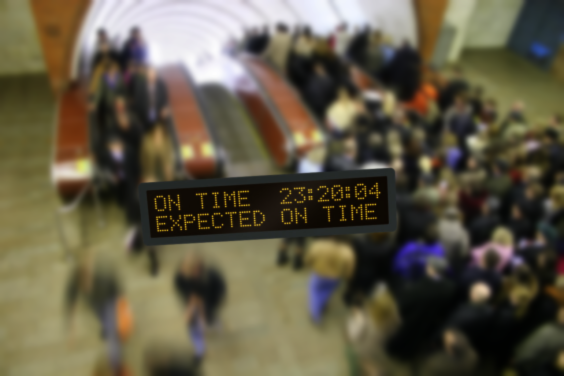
23:20:04
